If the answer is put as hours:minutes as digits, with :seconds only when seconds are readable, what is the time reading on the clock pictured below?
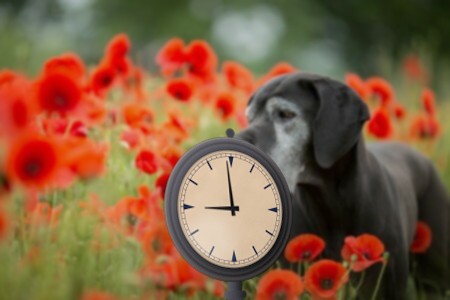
8:59
